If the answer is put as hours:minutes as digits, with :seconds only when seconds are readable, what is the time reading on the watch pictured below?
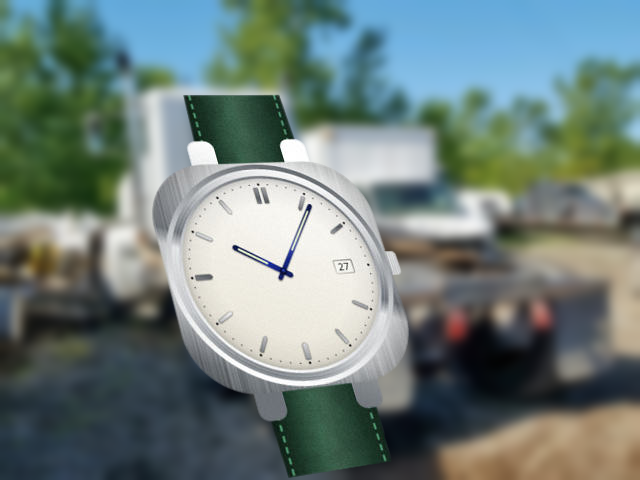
10:06
